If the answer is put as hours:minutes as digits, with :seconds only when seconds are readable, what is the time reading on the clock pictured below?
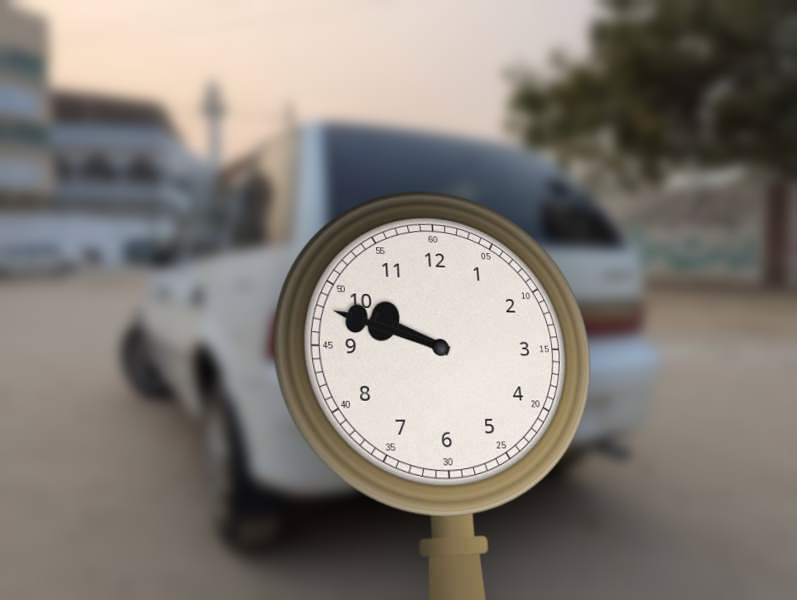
9:48
